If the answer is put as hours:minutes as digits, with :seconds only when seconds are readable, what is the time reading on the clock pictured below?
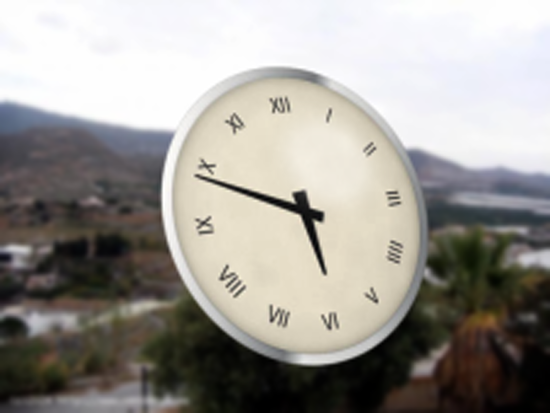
5:49
